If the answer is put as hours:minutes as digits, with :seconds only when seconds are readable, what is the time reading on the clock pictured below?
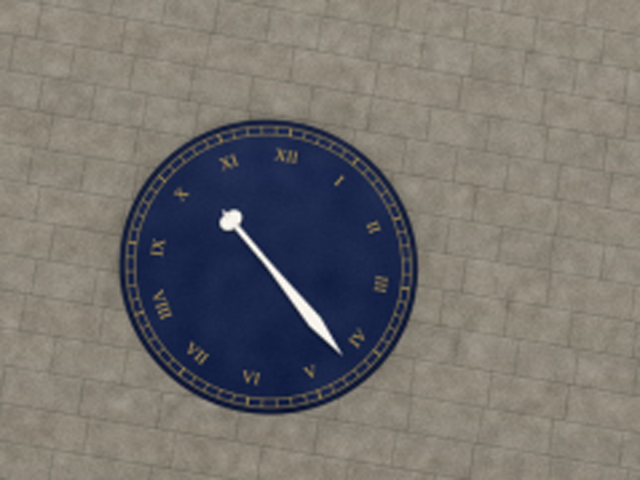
10:22
